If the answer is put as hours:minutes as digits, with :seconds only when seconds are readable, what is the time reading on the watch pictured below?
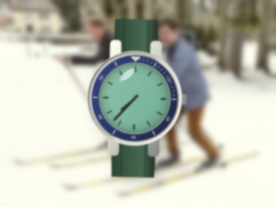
7:37
